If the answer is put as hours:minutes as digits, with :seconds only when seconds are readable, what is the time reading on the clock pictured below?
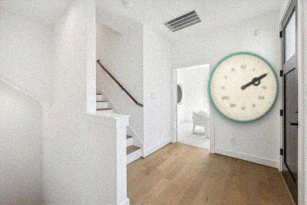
2:10
